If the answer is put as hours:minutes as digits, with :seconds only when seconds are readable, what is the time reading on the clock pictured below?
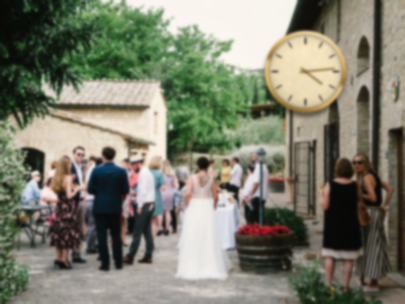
4:14
